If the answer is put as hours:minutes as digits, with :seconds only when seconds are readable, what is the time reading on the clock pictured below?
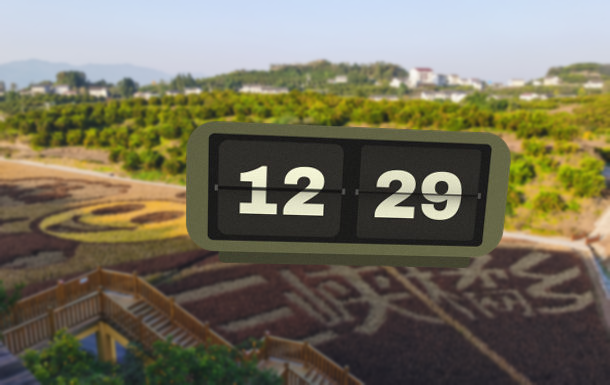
12:29
